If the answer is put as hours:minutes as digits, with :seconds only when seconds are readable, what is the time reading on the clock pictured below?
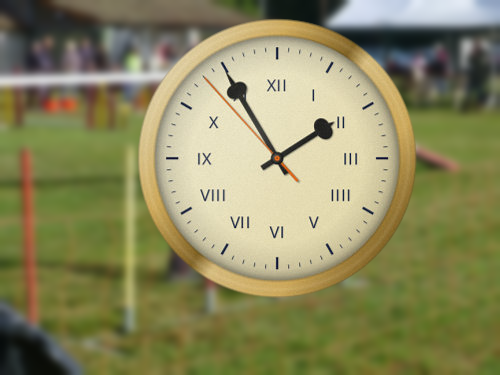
1:54:53
